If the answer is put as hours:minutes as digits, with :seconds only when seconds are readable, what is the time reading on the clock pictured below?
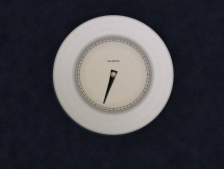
6:33
